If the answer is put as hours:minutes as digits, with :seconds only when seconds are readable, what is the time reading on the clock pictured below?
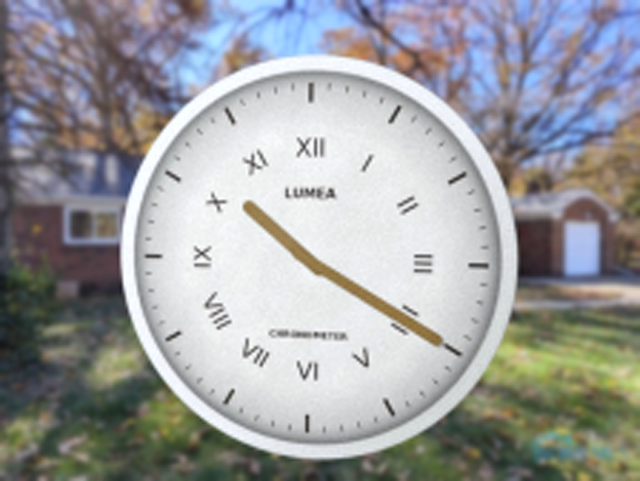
10:20
